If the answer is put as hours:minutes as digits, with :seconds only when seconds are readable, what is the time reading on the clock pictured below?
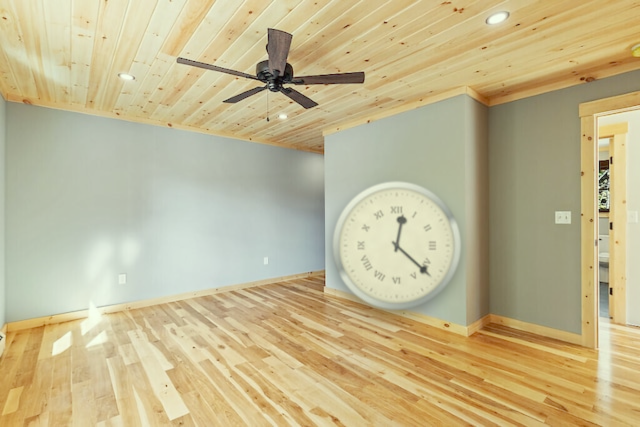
12:22
